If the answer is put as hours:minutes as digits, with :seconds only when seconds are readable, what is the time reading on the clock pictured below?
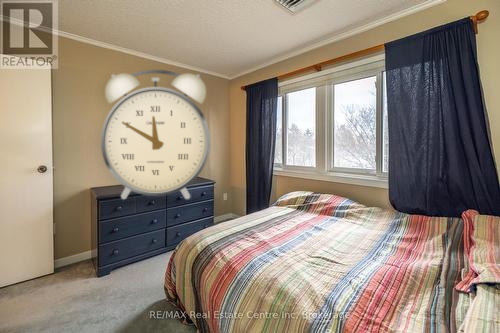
11:50
